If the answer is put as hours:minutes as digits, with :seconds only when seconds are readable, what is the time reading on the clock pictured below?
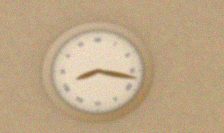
8:17
